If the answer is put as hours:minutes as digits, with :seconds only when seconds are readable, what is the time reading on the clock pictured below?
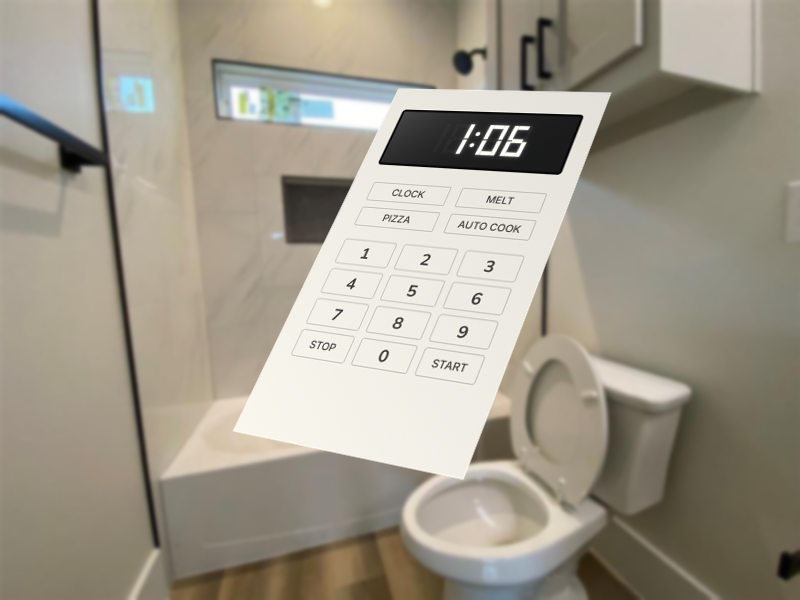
1:06
